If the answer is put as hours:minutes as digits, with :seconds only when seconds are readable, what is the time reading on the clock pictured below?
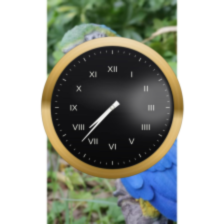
7:37
